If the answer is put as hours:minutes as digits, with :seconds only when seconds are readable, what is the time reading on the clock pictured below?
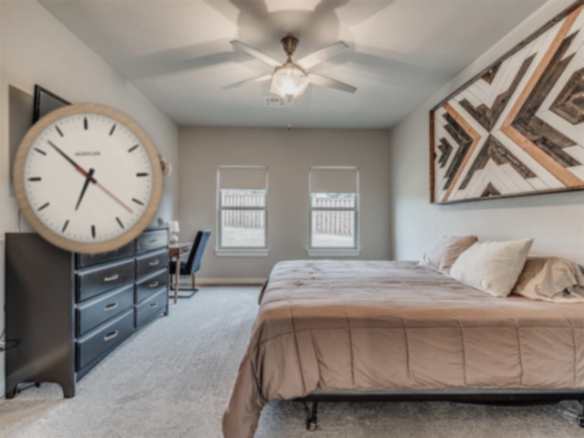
6:52:22
